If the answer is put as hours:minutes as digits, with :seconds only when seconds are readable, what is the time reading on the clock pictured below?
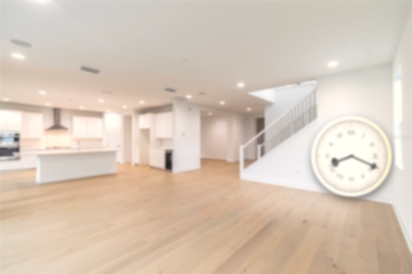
8:19
